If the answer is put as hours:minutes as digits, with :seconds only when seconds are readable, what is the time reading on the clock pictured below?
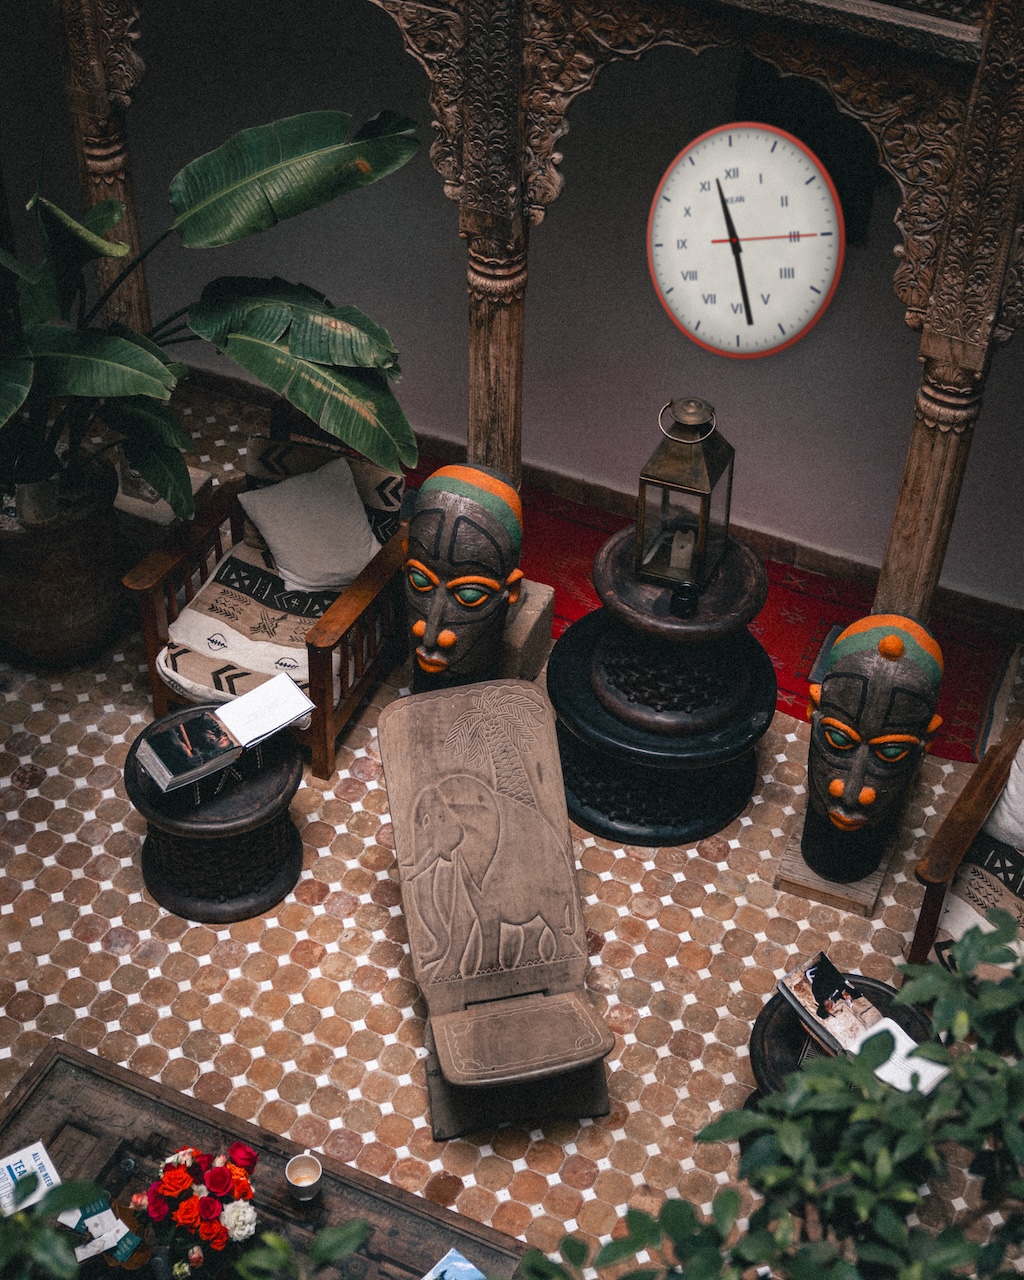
11:28:15
